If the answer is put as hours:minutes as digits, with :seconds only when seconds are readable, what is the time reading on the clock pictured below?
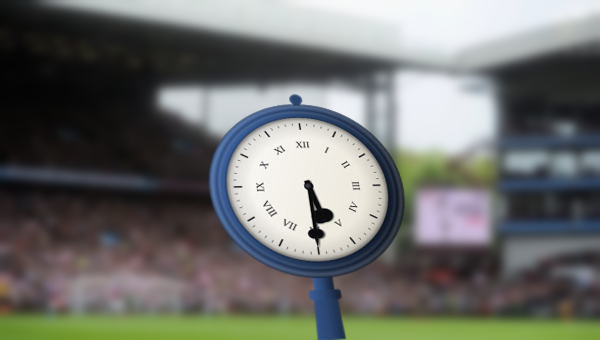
5:30
